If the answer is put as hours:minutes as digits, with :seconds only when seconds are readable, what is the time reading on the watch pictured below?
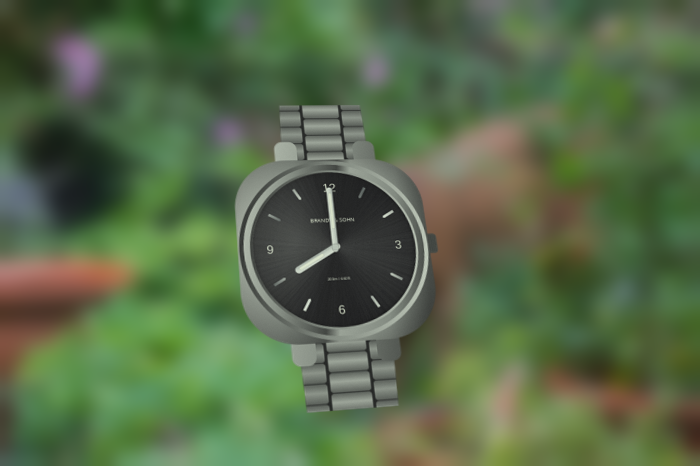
8:00
